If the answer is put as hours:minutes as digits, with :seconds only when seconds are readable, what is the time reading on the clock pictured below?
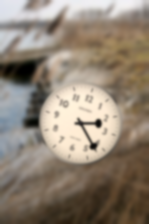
2:22
